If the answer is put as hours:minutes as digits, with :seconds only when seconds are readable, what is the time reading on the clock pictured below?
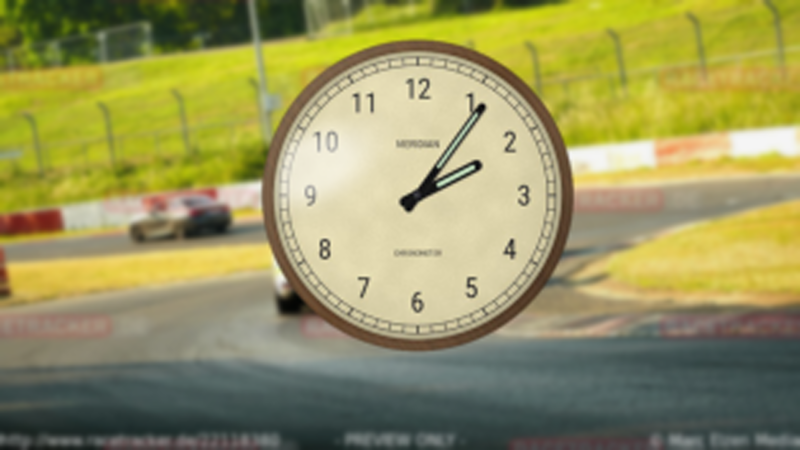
2:06
